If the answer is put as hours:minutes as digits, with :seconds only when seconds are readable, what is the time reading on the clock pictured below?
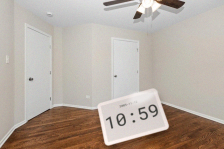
10:59
